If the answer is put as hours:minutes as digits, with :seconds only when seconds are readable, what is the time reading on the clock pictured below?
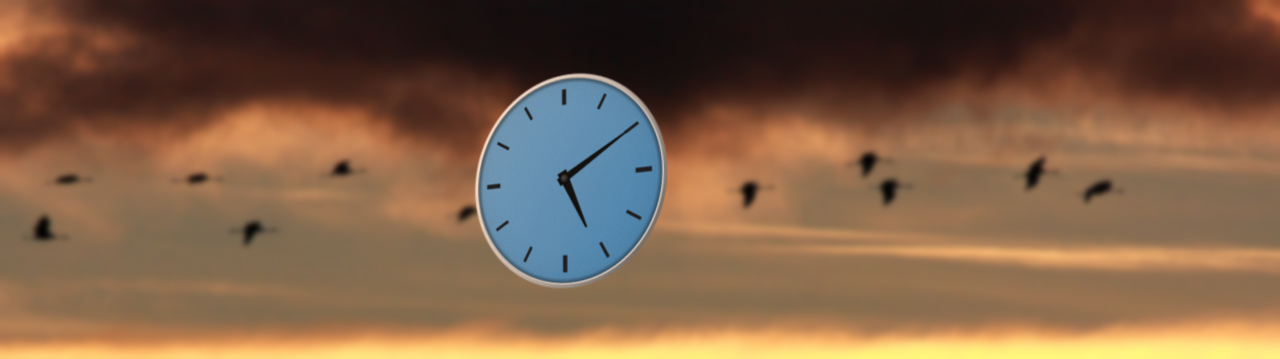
5:10
